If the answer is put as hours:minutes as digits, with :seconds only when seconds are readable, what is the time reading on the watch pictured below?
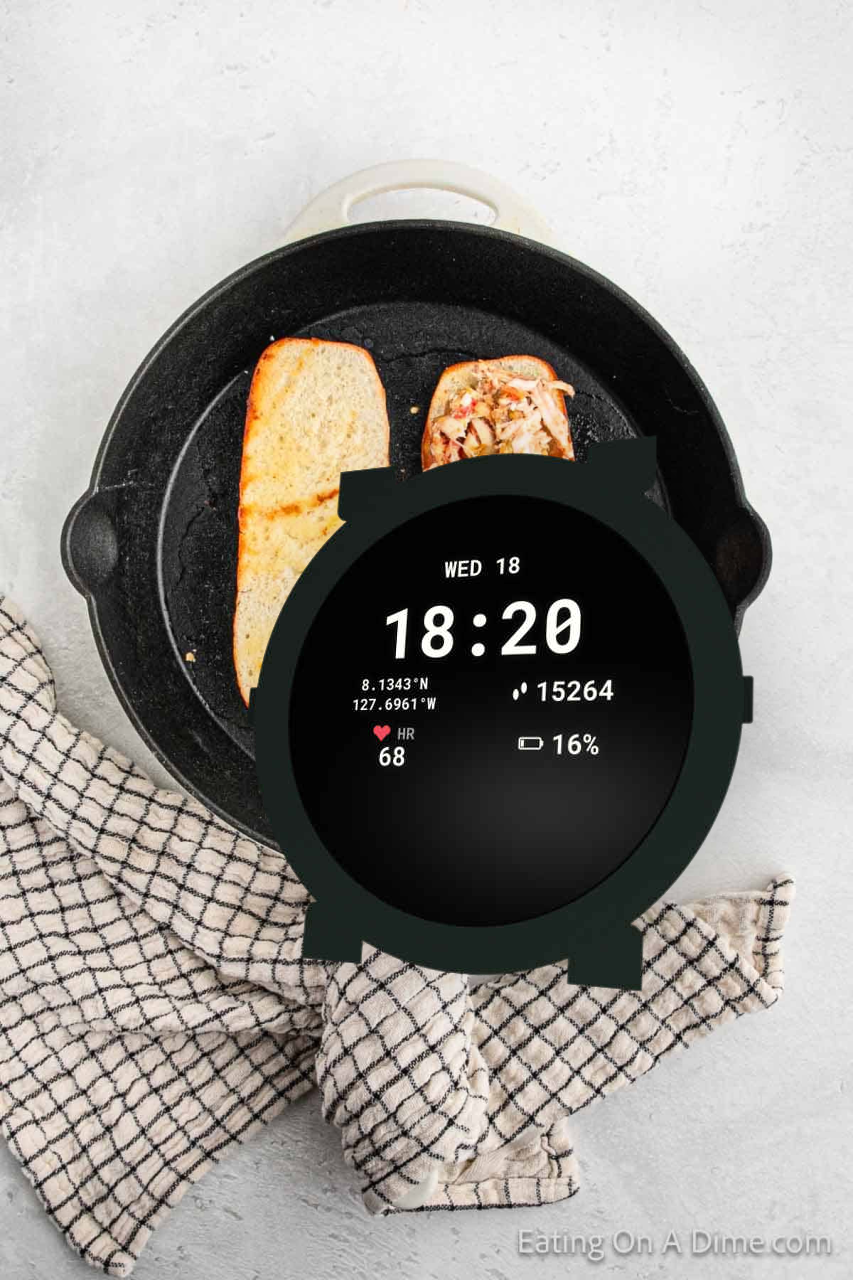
18:20
